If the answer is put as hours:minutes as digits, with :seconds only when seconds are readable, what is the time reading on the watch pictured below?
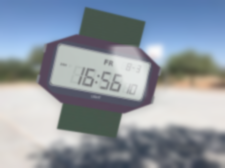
16:56:10
